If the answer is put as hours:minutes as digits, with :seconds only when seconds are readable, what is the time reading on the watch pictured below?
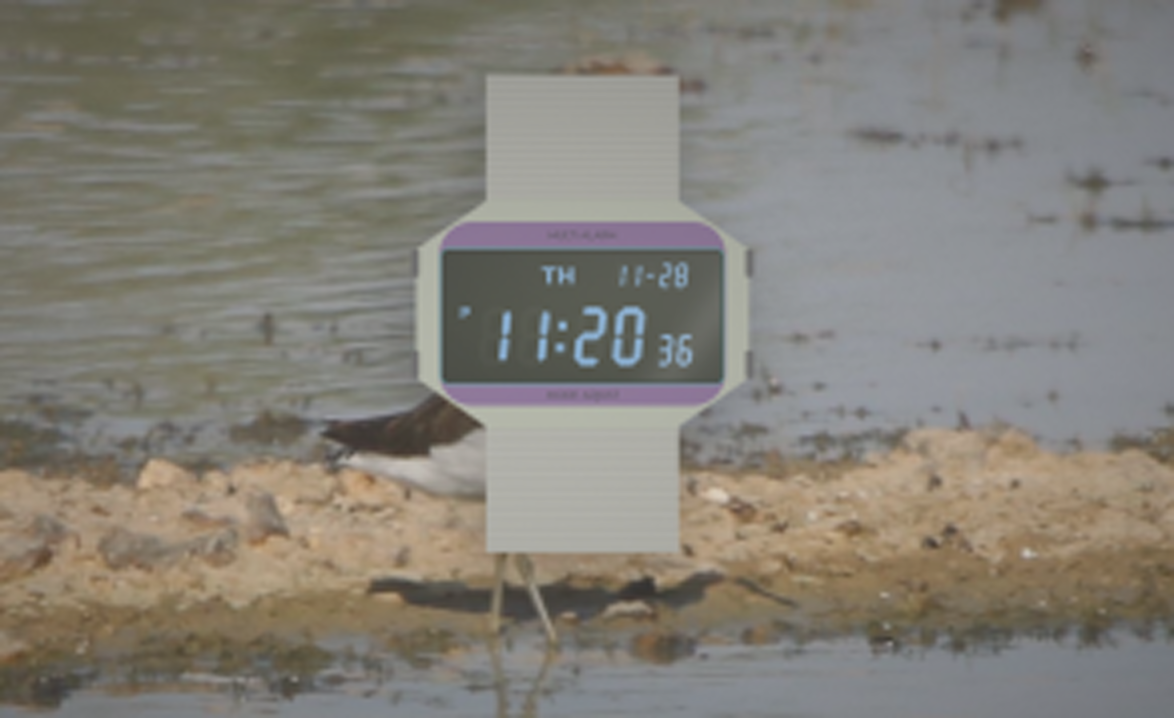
11:20:36
